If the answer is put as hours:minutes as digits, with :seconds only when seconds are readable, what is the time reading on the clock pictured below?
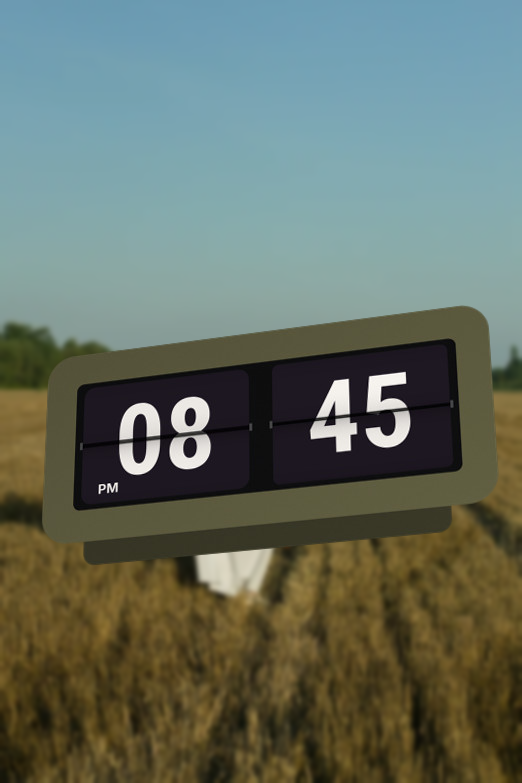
8:45
